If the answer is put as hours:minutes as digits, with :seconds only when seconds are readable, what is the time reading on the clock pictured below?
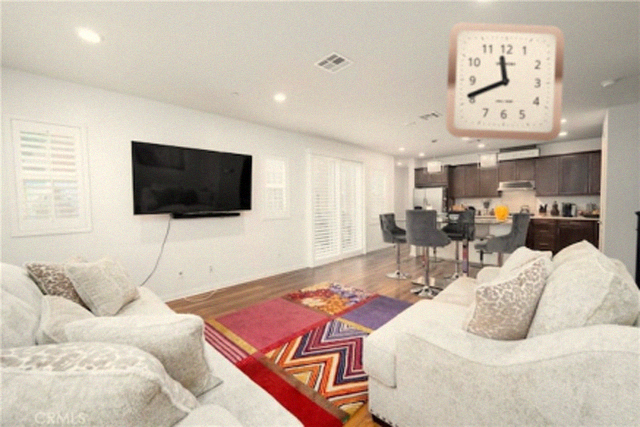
11:41
